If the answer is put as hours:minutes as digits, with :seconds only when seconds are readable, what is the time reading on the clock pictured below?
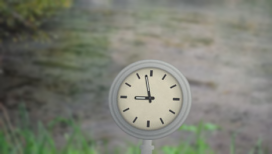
8:58
